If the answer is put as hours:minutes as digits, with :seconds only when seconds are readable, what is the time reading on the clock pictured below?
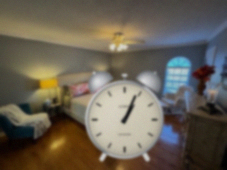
1:04
